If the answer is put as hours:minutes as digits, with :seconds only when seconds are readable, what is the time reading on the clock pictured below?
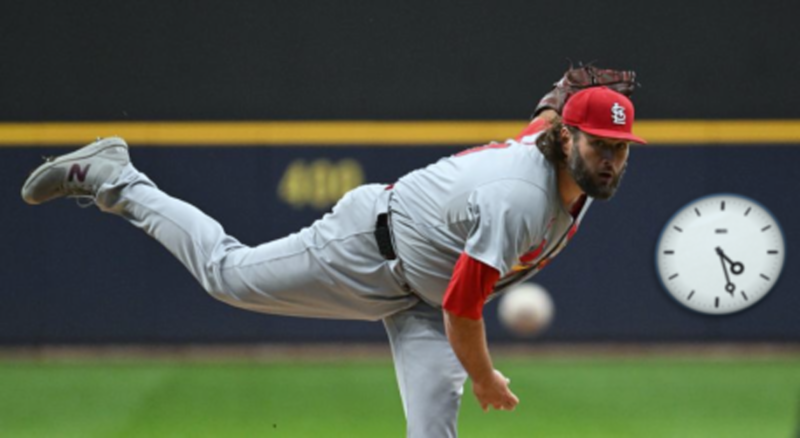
4:27
